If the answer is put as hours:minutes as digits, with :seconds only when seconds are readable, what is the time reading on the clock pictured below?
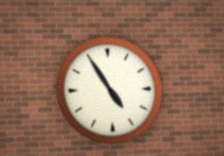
4:55
